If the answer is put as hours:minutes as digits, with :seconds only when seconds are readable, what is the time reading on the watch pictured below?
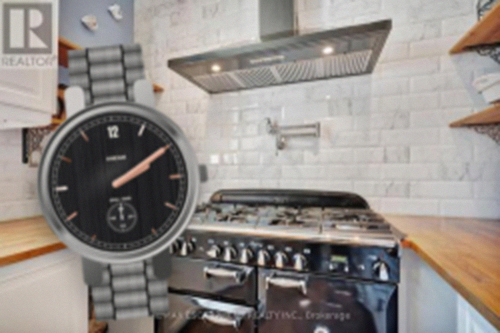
2:10
